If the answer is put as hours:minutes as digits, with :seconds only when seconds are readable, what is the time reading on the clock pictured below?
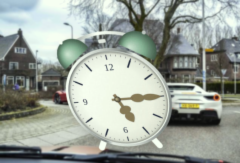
5:15
